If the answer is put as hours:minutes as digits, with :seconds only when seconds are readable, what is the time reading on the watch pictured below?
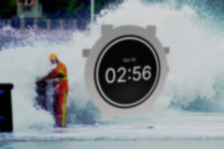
2:56
